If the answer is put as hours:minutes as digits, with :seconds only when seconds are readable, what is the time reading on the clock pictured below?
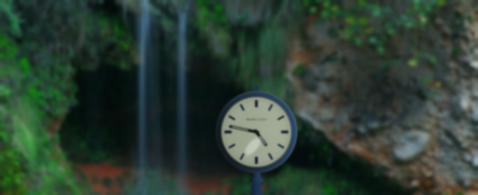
4:47
